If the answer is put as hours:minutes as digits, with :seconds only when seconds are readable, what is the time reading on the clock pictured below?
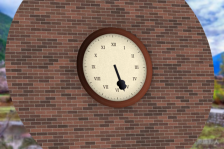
5:27
